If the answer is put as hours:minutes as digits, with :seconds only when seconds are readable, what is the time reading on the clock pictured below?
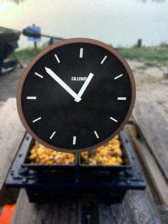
12:52
